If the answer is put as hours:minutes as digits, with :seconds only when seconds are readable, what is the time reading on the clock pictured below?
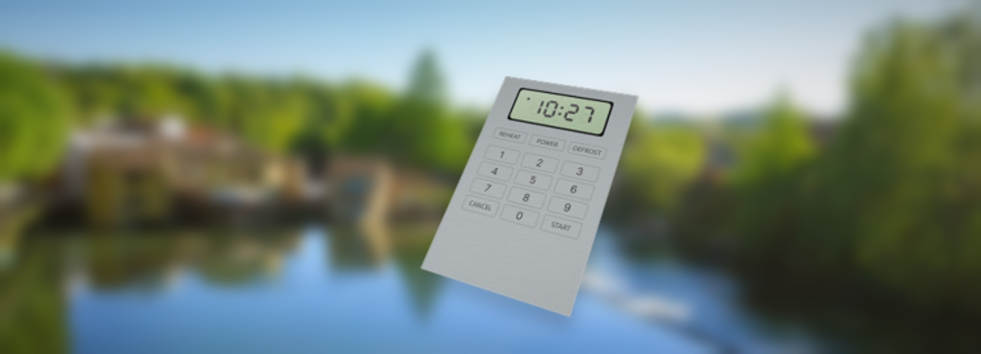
10:27
